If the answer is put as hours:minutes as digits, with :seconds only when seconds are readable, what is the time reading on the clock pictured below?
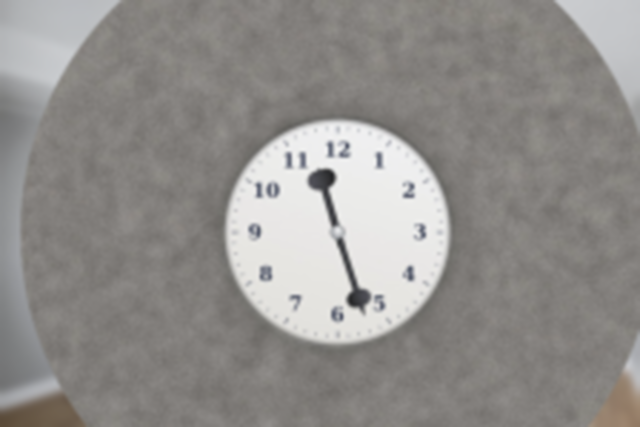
11:27
